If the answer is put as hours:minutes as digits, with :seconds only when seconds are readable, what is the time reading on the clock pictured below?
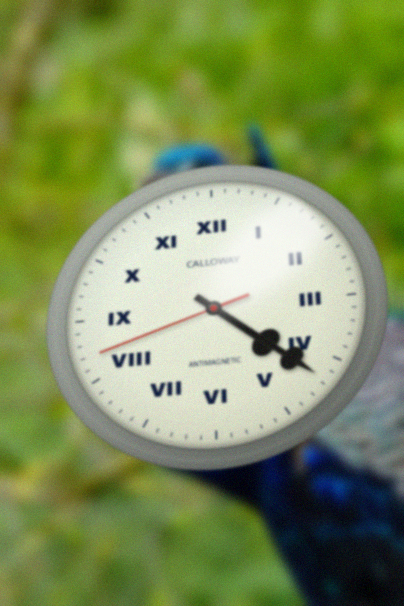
4:21:42
